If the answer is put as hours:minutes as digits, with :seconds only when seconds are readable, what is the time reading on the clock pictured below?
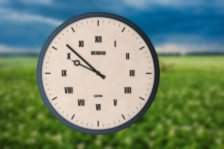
9:52
